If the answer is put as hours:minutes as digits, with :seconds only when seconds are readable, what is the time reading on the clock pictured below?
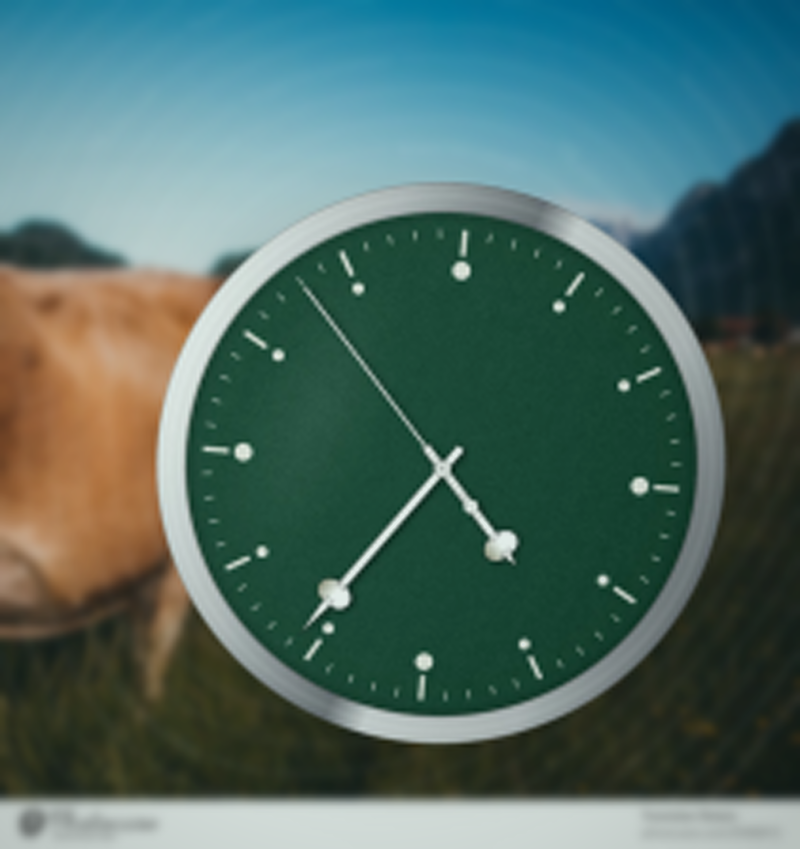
4:35:53
